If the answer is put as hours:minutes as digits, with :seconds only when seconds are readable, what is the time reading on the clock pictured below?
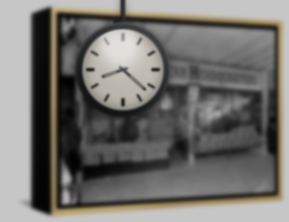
8:22
